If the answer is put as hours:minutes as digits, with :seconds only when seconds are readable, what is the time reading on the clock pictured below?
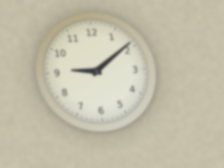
9:09
